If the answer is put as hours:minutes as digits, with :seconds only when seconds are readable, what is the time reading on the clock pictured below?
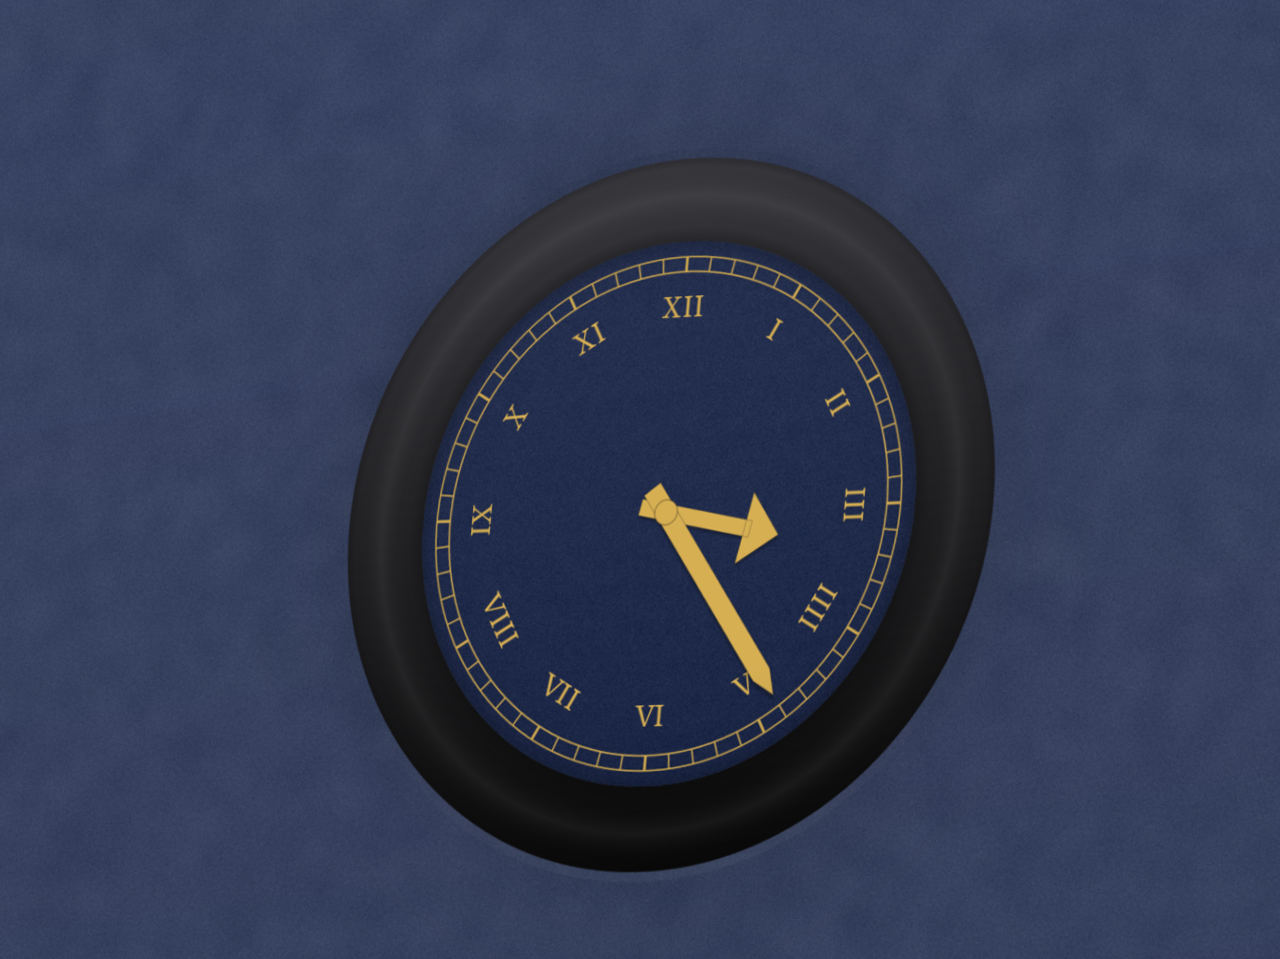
3:24
